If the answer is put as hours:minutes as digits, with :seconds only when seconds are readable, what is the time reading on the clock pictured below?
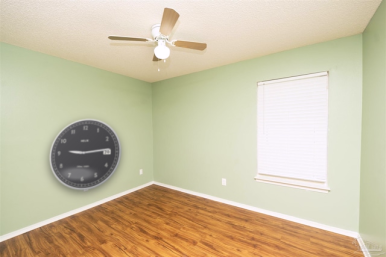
9:14
